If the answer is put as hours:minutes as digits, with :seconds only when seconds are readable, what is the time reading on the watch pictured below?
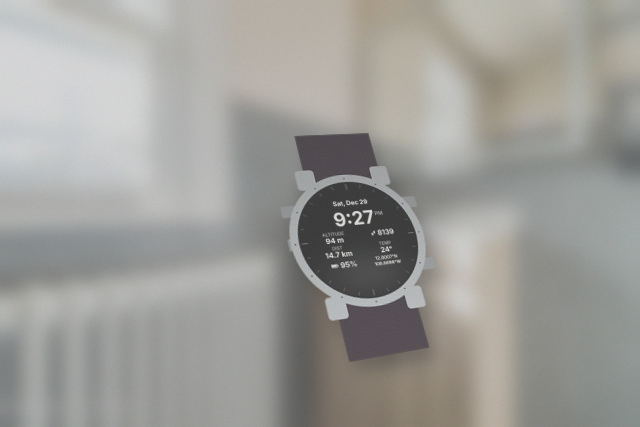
9:27
